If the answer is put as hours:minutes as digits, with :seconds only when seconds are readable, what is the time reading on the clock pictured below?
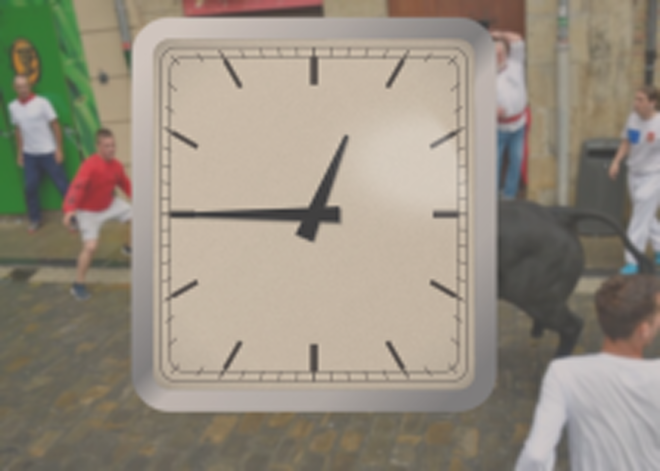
12:45
